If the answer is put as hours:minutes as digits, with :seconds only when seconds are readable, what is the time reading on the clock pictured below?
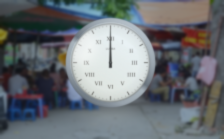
12:00
